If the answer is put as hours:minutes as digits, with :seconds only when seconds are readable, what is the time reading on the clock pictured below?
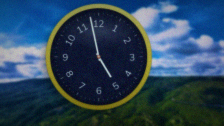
4:58
